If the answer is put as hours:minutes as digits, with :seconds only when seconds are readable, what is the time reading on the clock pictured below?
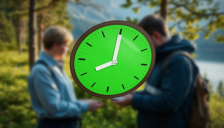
8:00
